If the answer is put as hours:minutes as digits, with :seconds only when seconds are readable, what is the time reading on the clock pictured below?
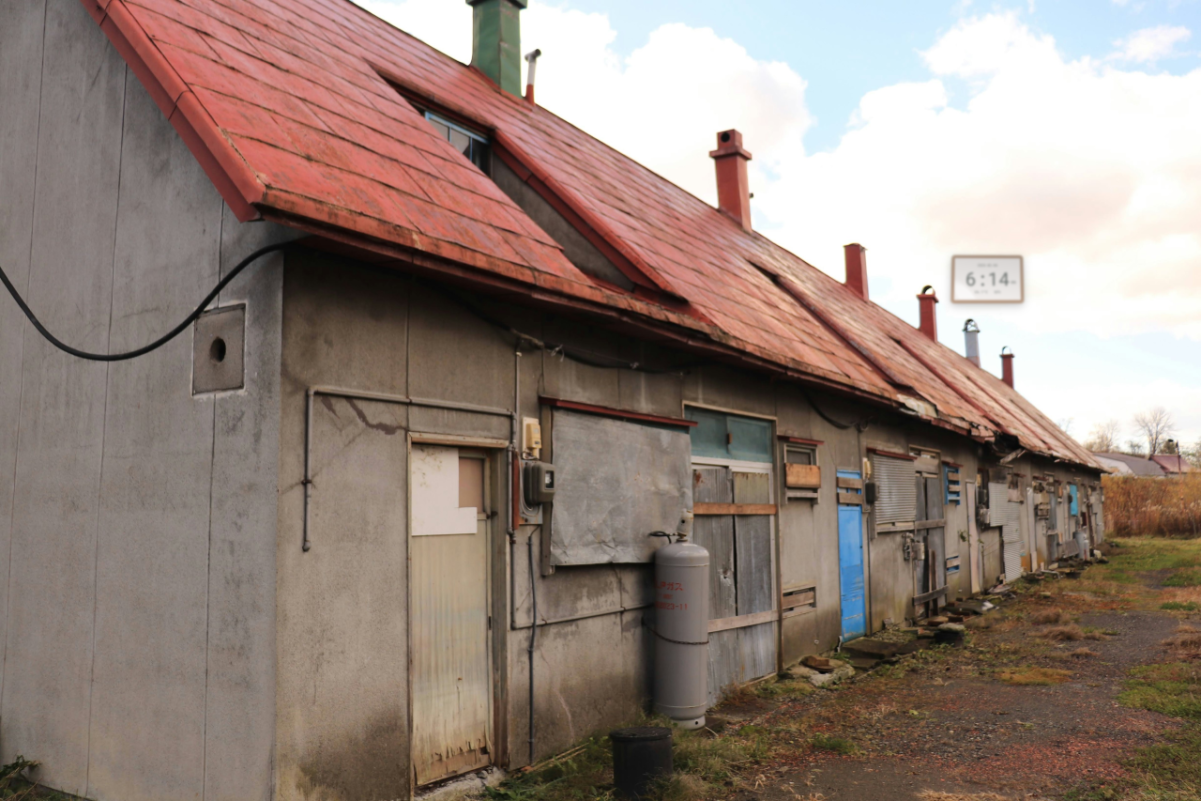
6:14
